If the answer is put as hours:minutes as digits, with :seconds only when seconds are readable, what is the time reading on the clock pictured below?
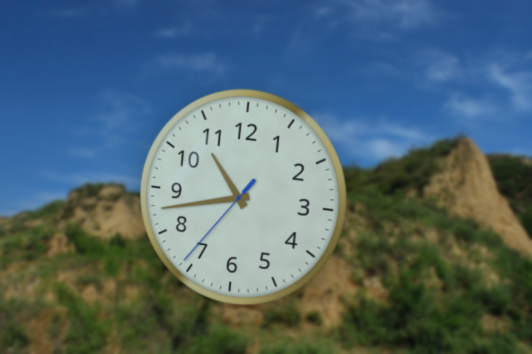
10:42:36
